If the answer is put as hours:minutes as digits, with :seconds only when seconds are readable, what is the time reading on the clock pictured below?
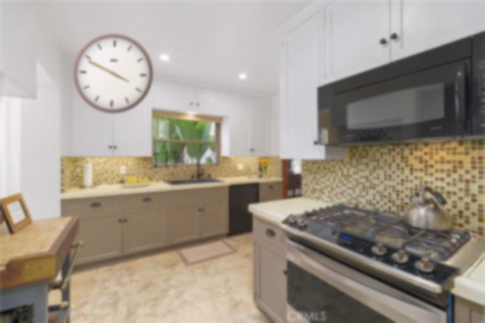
3:49
